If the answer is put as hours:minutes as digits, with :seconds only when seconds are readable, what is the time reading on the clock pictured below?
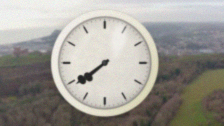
7:39
